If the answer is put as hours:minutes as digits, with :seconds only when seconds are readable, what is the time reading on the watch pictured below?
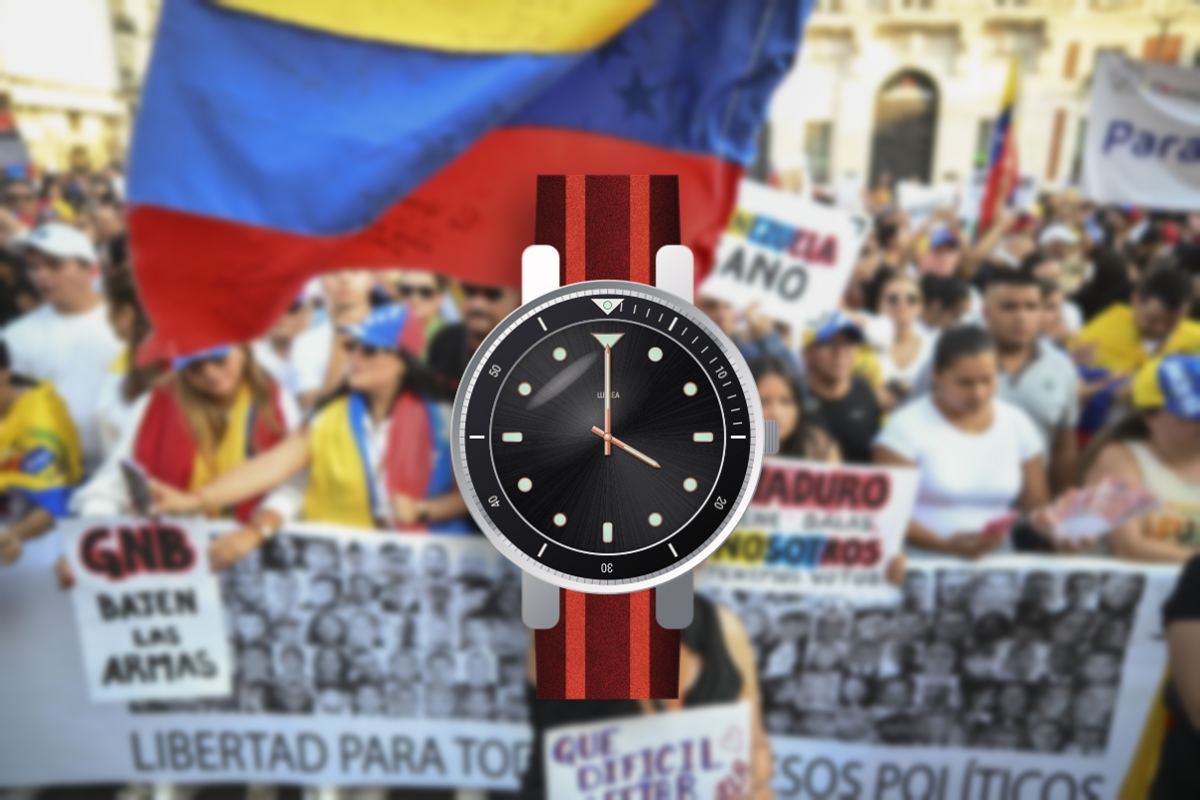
4:00
